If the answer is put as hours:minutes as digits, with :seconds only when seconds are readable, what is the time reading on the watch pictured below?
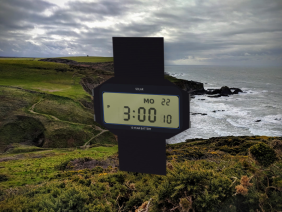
3:00:10
